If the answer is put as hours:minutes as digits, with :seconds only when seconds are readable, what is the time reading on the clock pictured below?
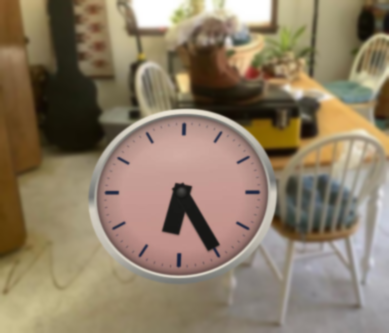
6:25
